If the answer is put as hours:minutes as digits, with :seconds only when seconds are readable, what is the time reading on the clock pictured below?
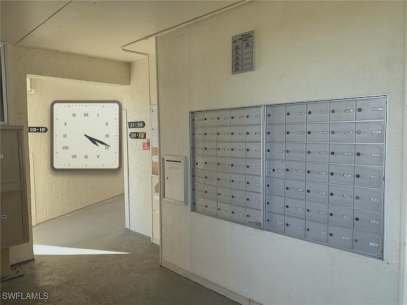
4:19
